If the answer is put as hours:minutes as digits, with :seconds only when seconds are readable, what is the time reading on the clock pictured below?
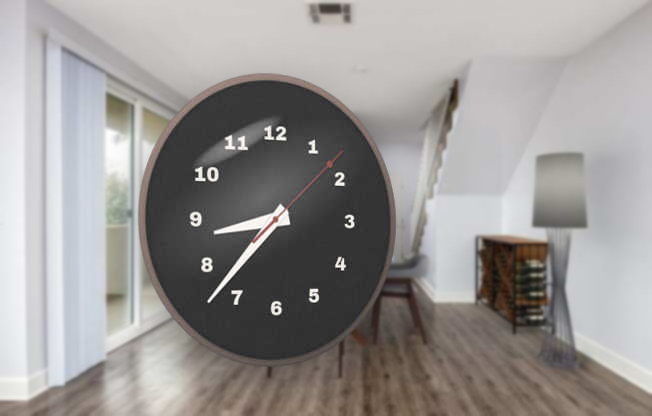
8:37:08
